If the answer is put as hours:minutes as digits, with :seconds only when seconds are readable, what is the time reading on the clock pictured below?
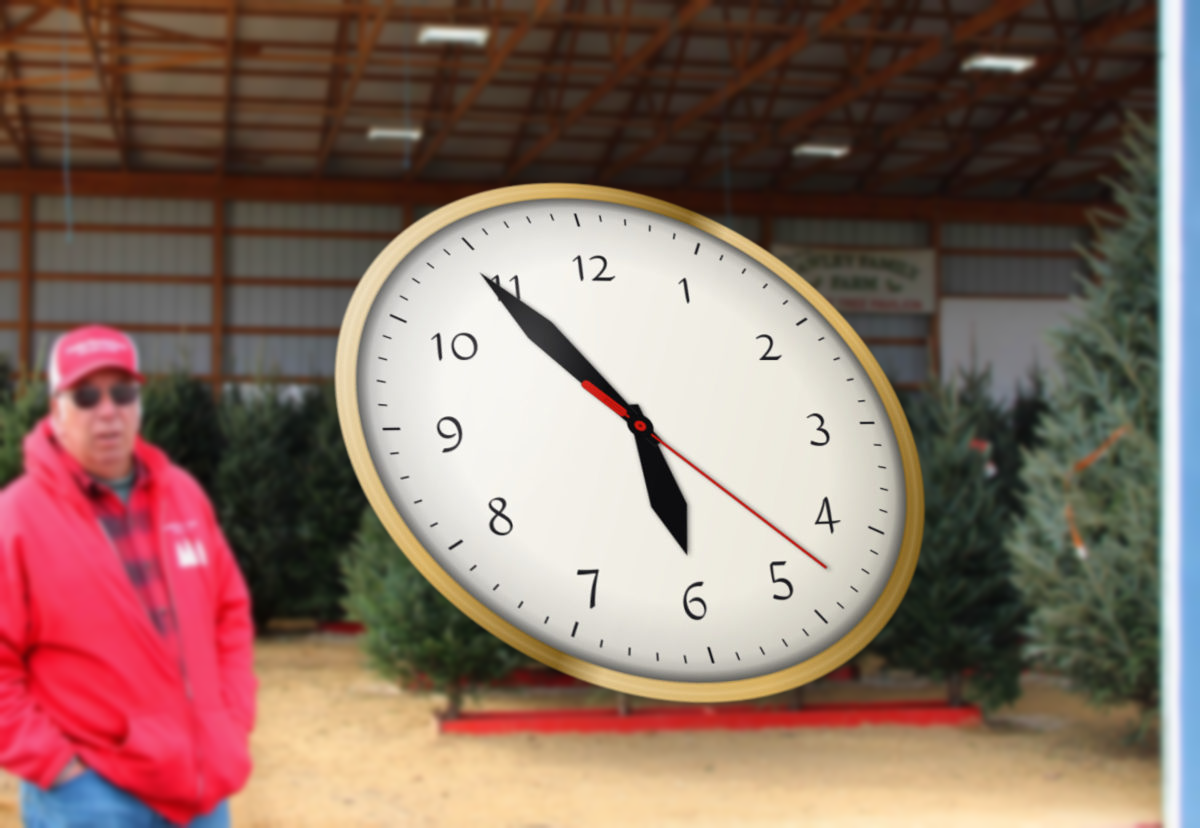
5:54:23
